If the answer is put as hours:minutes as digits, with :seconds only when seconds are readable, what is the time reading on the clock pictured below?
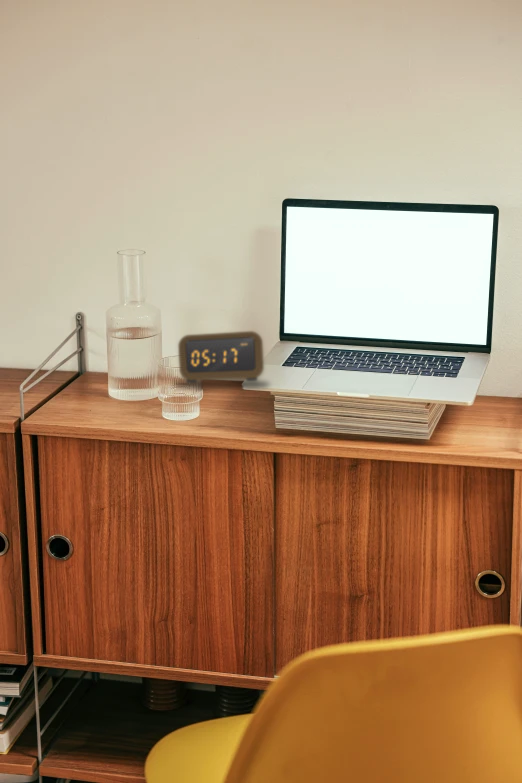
5:17
